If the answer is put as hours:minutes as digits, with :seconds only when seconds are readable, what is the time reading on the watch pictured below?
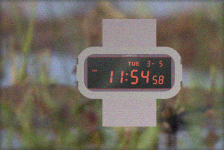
11:54:58
